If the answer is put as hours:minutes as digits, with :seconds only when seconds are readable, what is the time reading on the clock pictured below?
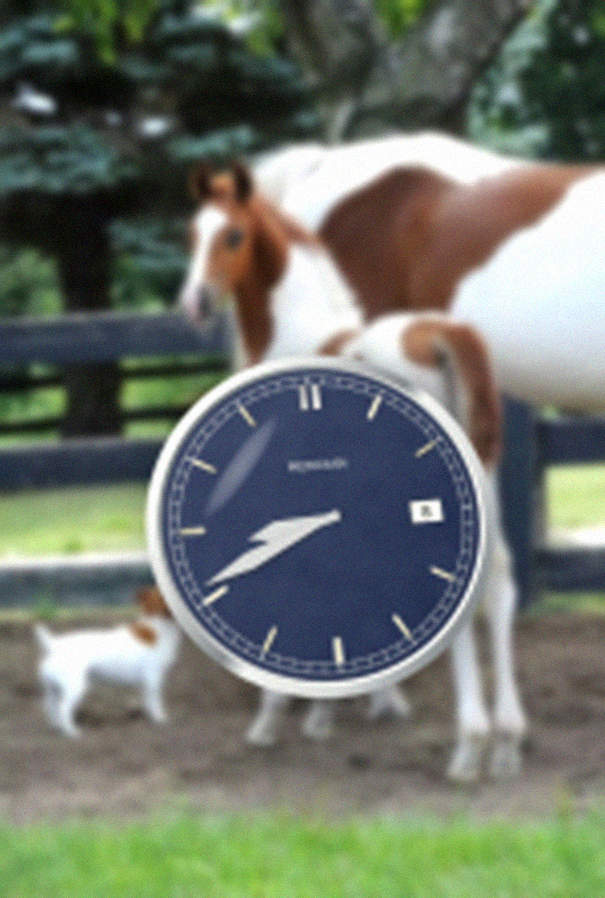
8:41
